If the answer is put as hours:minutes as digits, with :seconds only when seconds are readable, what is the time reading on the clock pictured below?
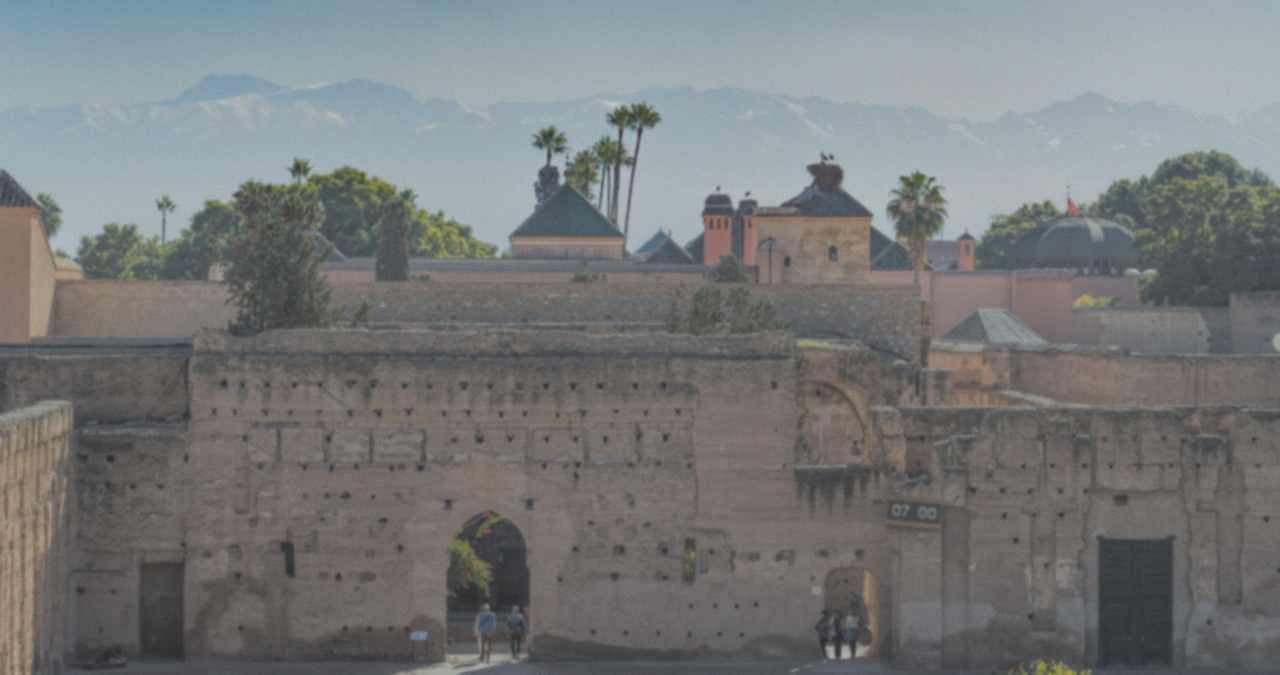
7:00
